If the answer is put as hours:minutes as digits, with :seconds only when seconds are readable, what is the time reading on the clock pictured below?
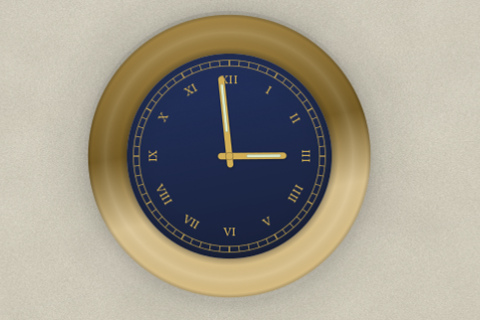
2:59
